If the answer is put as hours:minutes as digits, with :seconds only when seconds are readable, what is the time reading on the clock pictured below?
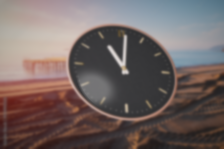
11:01
